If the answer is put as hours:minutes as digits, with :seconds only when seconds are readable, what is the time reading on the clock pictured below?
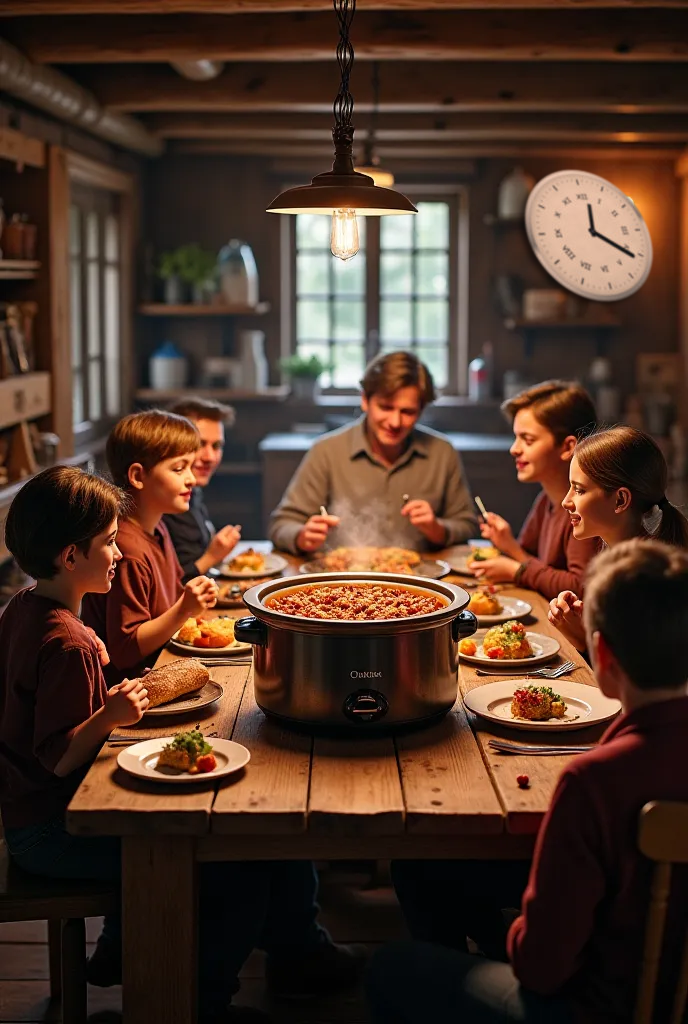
12:21
